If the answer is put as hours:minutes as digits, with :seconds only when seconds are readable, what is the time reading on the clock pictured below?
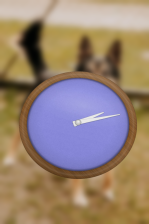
2:13
